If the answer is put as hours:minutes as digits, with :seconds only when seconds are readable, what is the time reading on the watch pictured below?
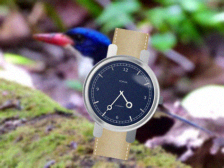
4:35
